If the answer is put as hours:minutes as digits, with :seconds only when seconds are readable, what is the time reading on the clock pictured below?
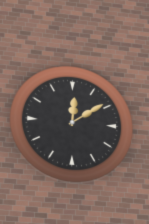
12:09
